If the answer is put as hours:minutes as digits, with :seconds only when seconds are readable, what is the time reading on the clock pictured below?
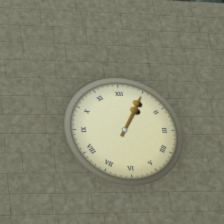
1:05
